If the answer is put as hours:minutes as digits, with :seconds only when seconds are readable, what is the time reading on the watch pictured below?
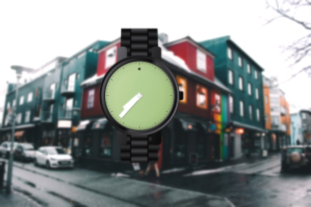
7:37
